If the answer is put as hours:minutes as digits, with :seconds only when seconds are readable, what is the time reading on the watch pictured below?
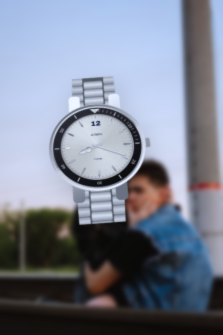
8:19
